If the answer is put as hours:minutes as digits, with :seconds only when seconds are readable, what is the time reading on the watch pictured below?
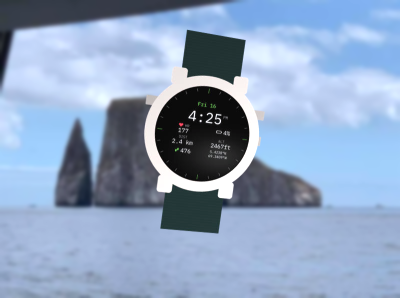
4:25
